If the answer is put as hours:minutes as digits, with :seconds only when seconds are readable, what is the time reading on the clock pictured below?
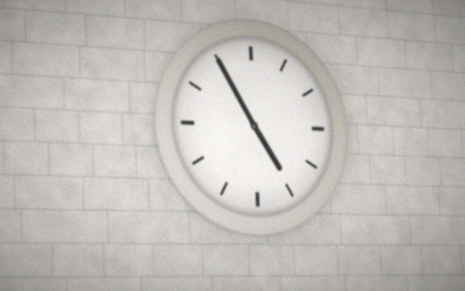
4:55
